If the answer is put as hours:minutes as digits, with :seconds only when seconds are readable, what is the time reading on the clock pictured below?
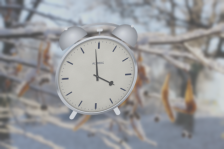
3:59
